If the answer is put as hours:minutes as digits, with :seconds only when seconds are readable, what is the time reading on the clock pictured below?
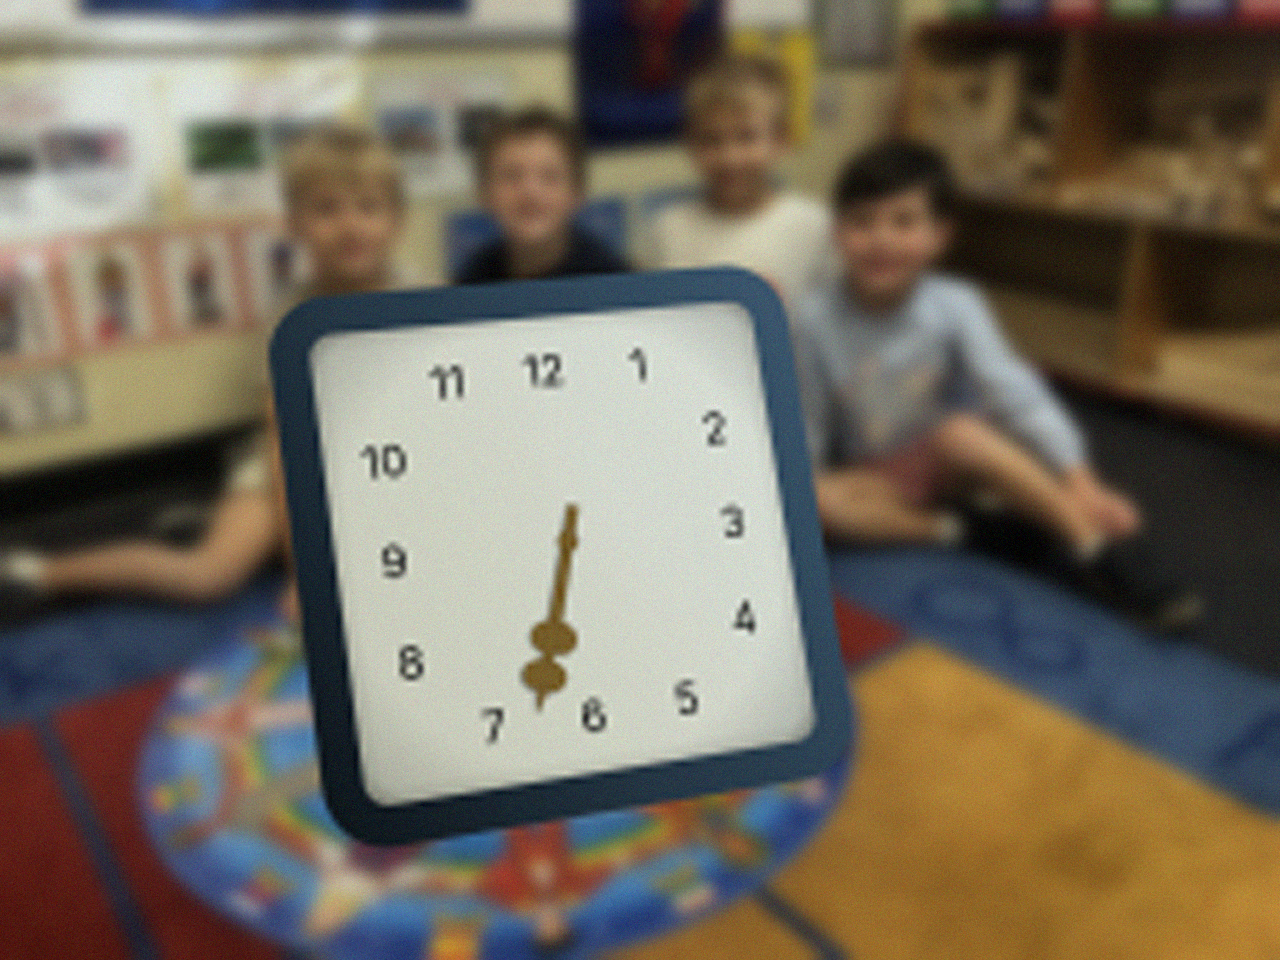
6:33
